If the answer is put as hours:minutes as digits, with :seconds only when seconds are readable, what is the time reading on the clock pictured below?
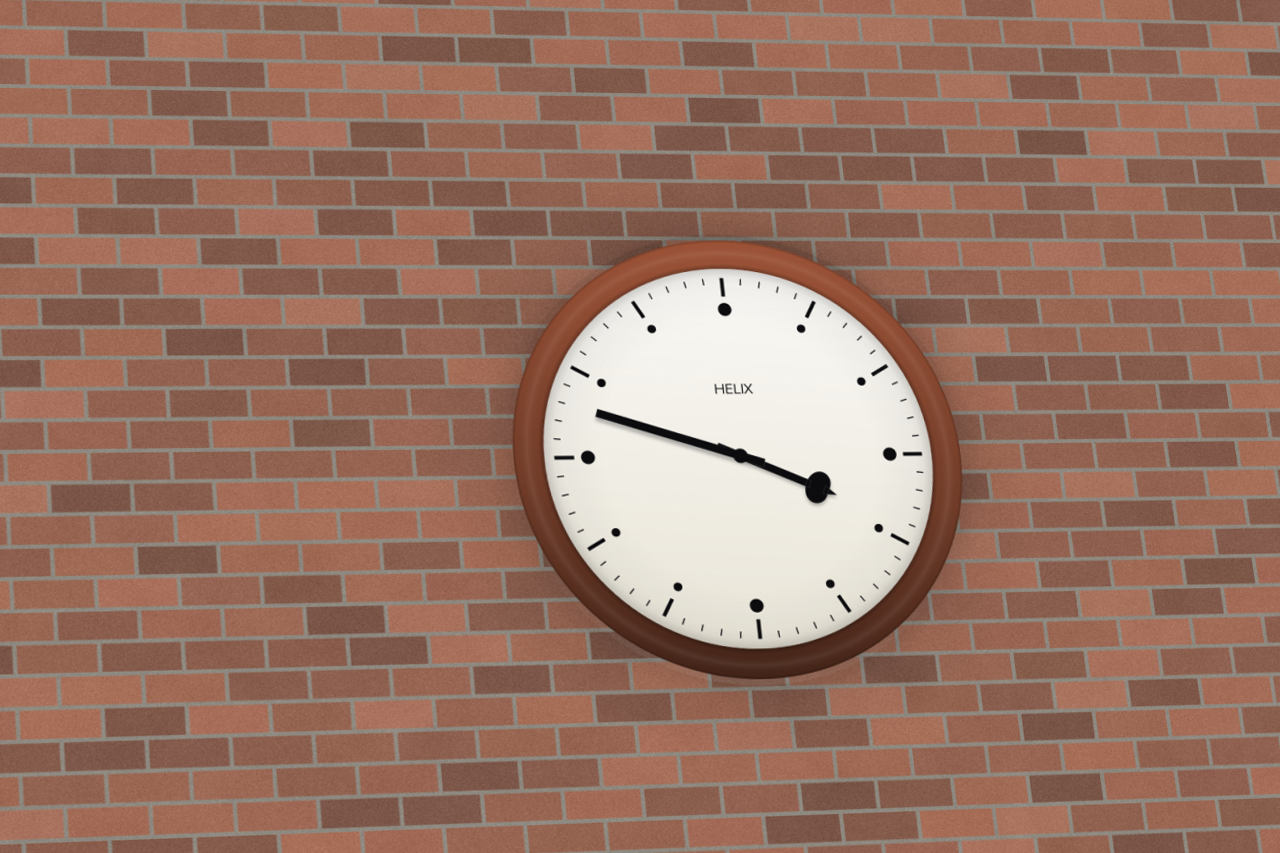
3:48
